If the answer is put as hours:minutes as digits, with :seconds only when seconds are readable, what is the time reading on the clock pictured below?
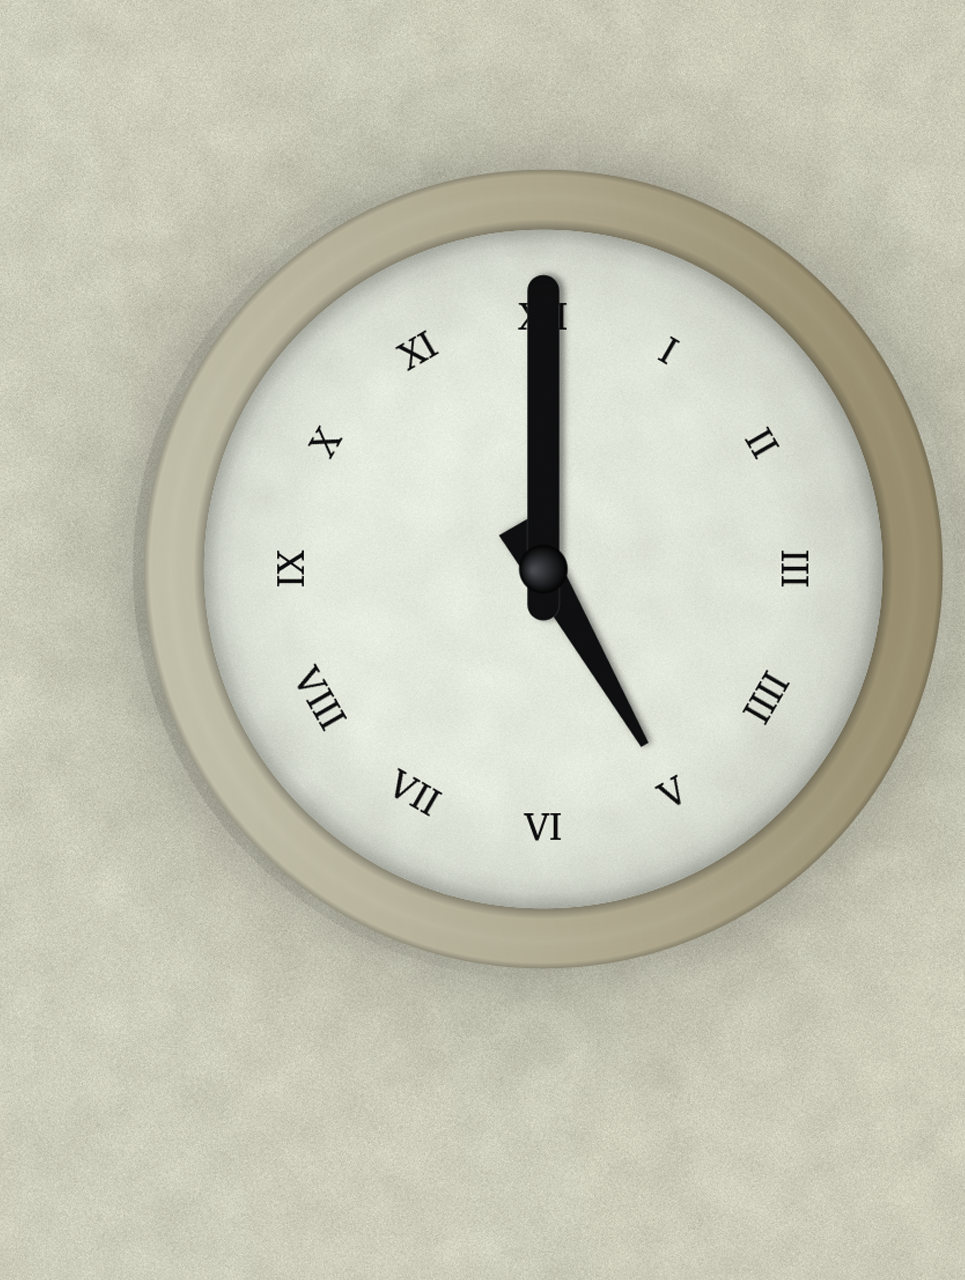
5:00
